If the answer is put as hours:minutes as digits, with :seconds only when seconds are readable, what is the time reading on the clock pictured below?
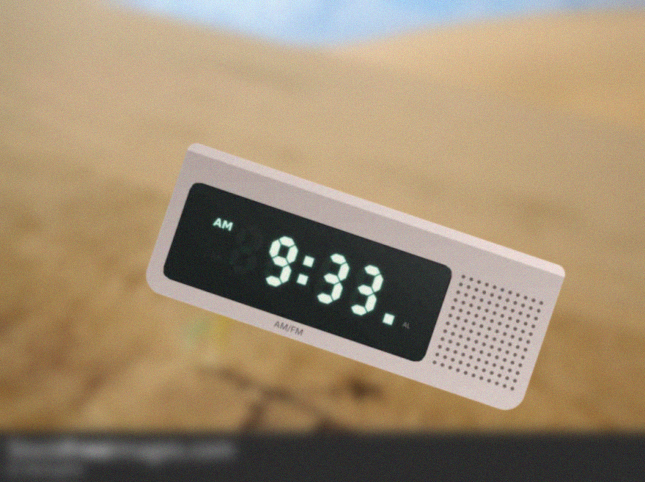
9:33
